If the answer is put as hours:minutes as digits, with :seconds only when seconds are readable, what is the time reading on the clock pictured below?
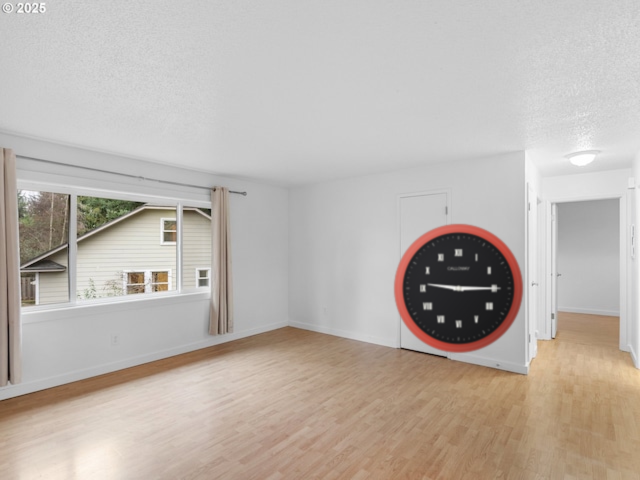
9:15
